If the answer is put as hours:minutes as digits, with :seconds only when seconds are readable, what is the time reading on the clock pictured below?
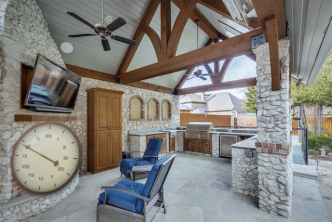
3:49
